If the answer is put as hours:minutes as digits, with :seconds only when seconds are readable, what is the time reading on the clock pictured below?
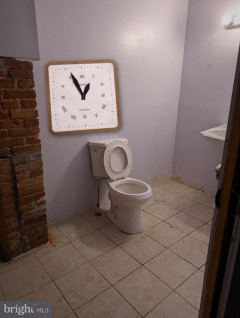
12:56
